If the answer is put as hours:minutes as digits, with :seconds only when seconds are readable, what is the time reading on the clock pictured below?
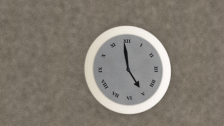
4:59
